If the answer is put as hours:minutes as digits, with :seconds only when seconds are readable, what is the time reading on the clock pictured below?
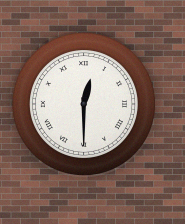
12:30
